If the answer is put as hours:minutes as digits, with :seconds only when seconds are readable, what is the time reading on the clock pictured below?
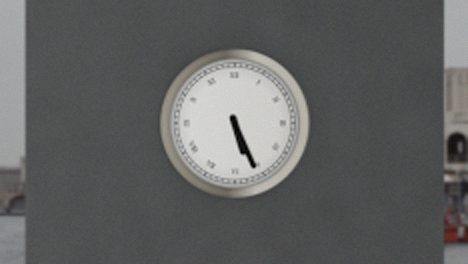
5:26
